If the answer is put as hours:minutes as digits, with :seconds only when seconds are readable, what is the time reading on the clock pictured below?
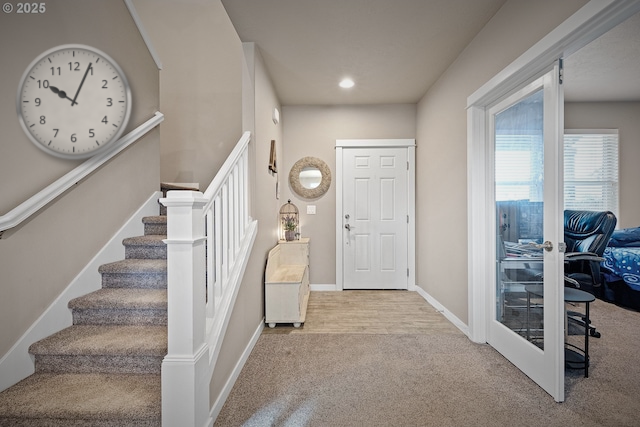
10:04
